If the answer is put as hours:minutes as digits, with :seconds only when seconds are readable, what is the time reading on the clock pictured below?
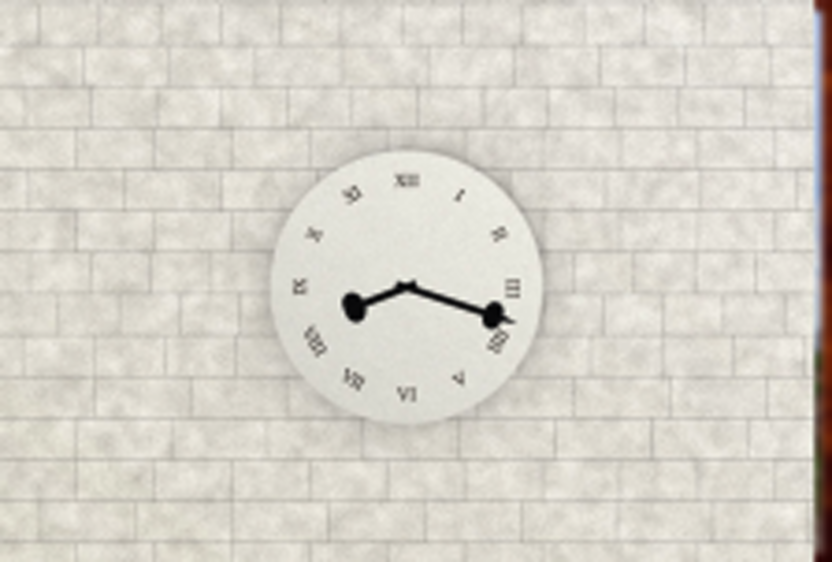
8:18
